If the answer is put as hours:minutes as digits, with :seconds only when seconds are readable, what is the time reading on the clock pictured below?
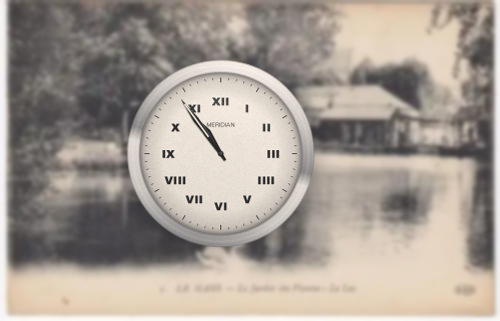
10:54
